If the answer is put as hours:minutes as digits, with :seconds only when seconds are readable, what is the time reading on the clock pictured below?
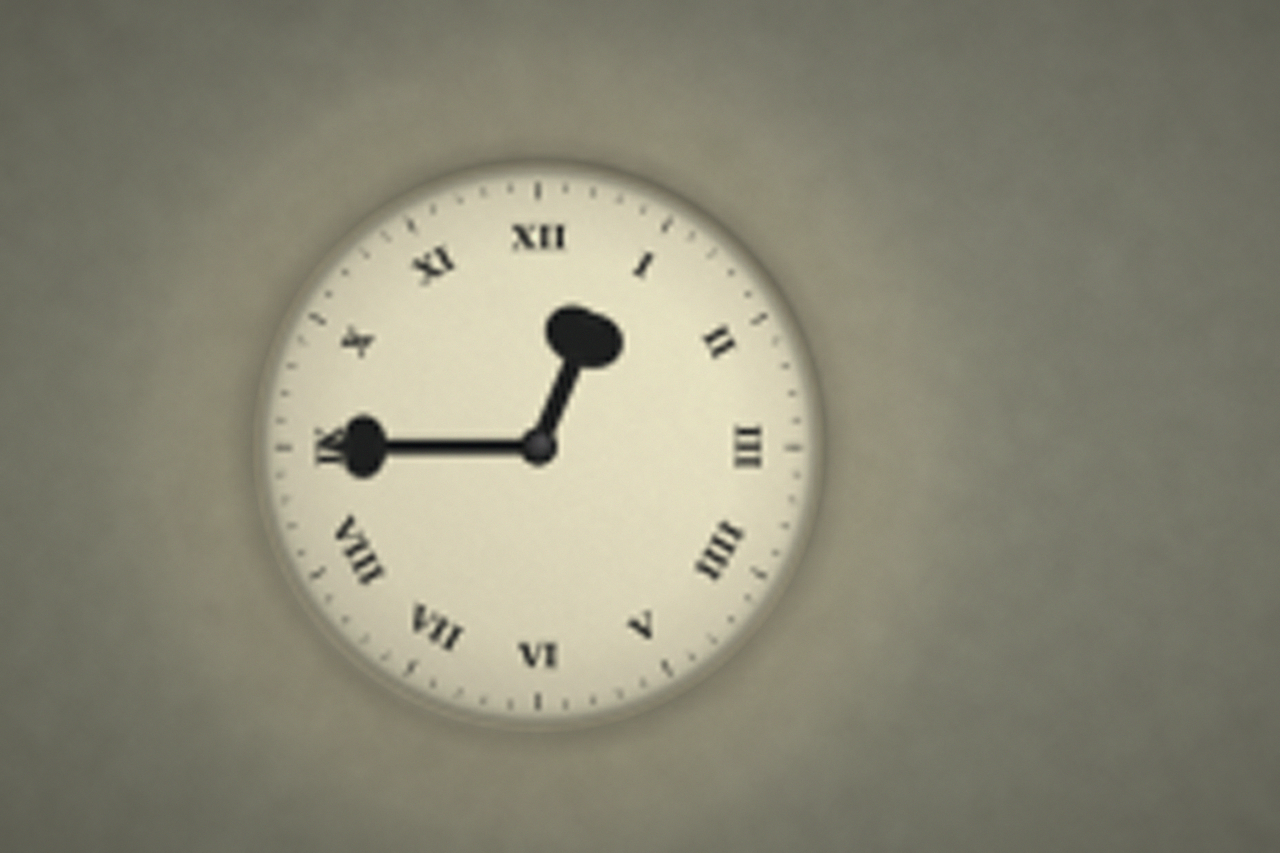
12:45
